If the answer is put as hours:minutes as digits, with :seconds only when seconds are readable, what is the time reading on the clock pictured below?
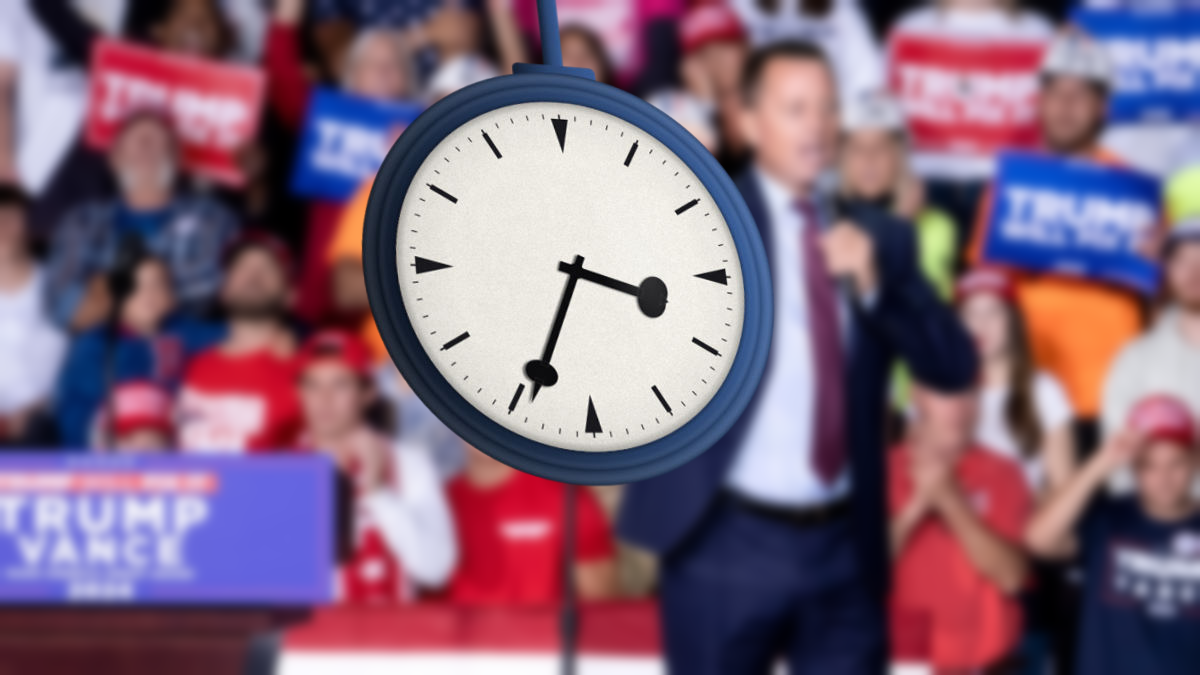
3:34
